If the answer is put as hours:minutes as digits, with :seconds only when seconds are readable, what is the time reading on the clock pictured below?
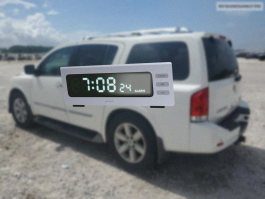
7:08:24
